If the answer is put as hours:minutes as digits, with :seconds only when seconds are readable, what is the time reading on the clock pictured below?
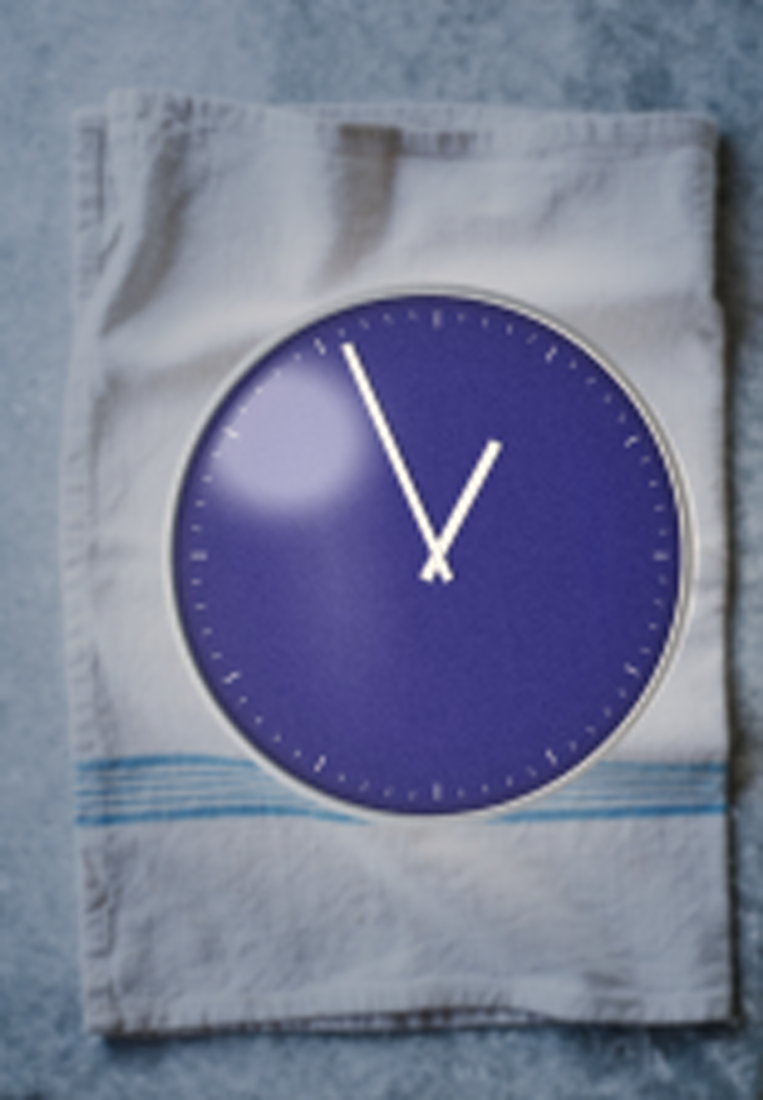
12:56
